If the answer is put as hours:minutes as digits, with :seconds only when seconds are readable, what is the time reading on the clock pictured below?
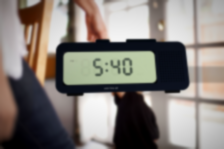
5:40
